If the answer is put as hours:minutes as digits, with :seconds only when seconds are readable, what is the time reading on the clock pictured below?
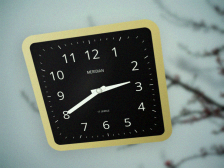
2:40
